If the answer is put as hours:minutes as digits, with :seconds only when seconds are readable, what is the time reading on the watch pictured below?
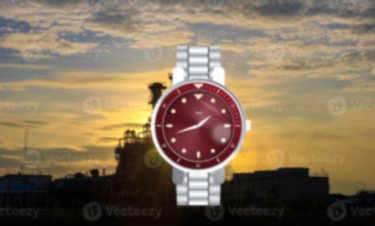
1:42
